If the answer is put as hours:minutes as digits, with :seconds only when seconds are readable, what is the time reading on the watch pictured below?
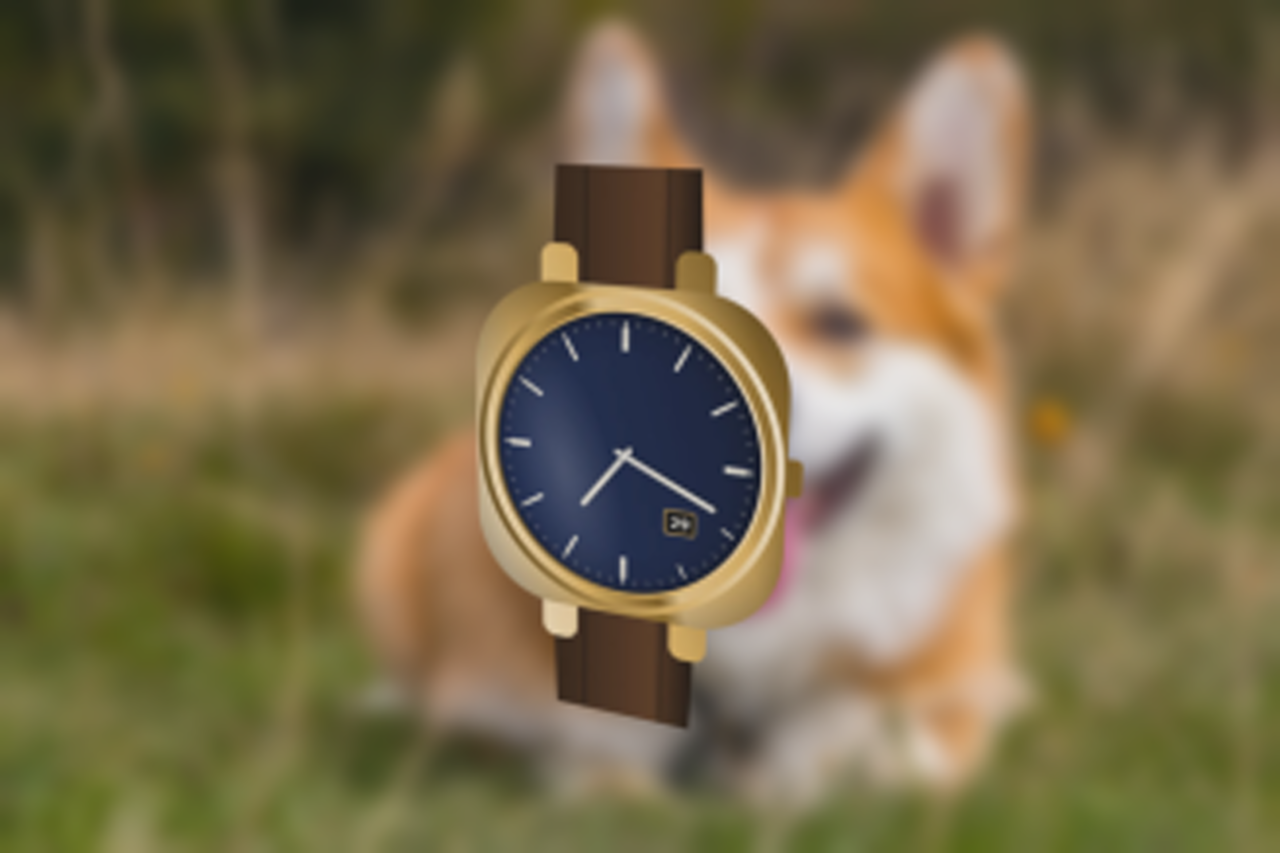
7:19
